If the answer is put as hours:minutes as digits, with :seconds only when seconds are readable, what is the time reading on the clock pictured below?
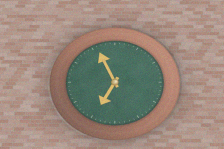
6:56
